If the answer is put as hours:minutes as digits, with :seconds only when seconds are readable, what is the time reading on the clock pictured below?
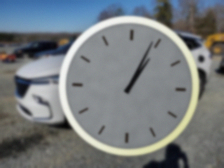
1:04
